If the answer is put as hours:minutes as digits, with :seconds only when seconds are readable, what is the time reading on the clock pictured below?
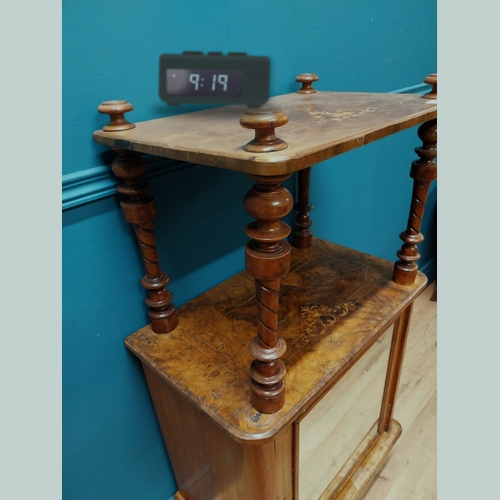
9:19
